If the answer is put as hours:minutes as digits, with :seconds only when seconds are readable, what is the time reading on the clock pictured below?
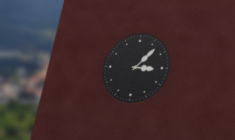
3:07
